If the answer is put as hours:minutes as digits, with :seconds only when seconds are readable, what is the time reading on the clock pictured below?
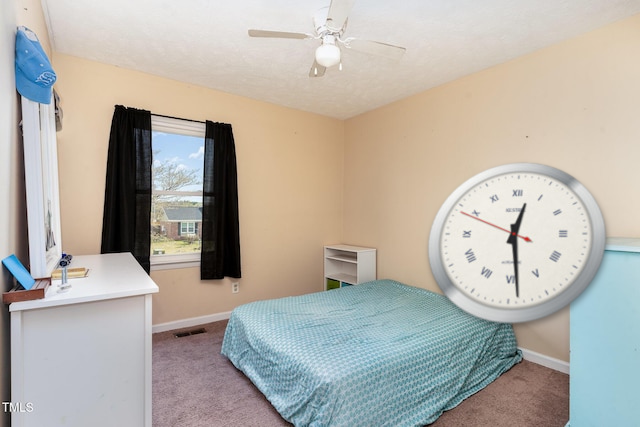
12:28:49
